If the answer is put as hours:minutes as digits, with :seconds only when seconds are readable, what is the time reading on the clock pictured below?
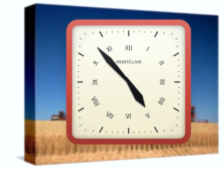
4:53
